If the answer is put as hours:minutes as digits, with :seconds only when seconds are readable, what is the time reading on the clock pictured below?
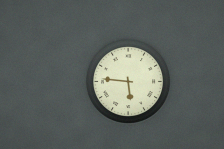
5:46
